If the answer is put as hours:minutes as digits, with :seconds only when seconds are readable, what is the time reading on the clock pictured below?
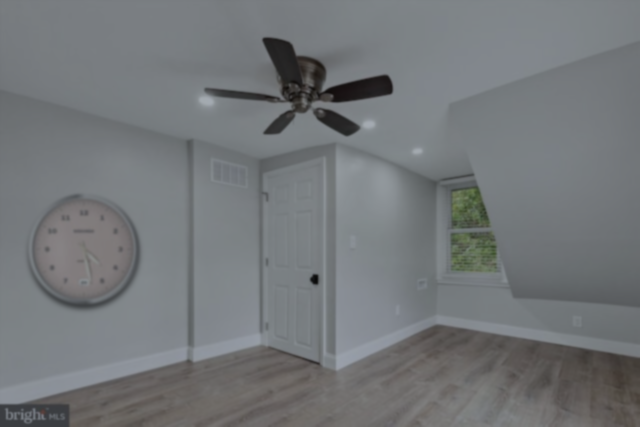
4:28
